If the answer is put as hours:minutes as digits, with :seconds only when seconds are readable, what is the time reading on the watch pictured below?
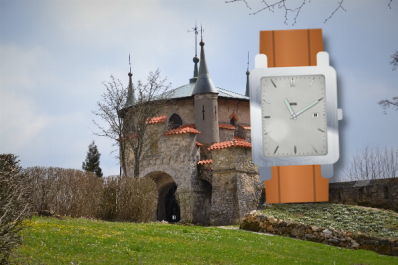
11:10
